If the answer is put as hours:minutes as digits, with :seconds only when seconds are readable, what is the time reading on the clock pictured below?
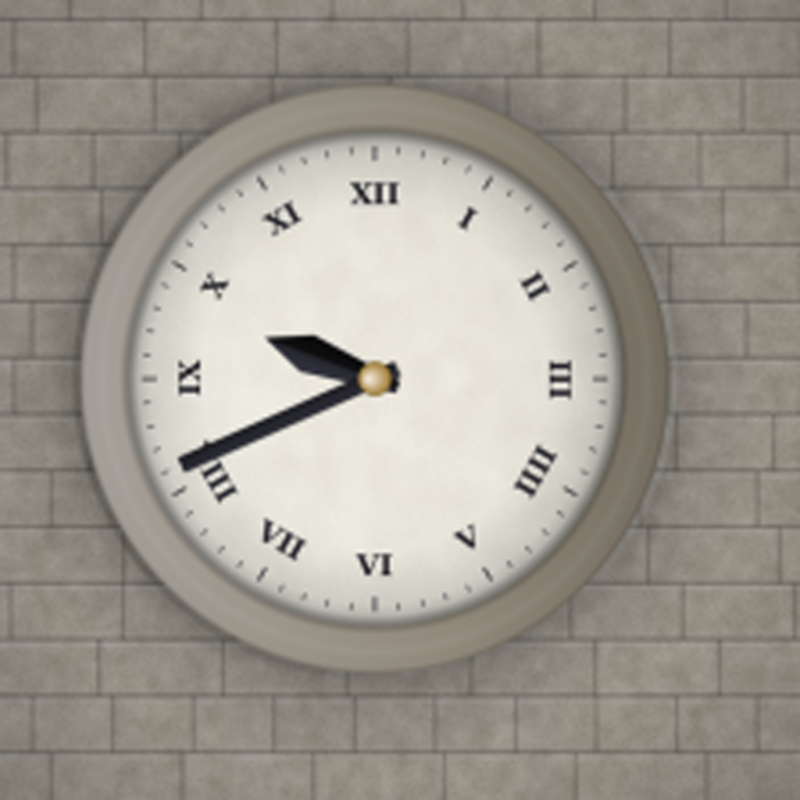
9:41
